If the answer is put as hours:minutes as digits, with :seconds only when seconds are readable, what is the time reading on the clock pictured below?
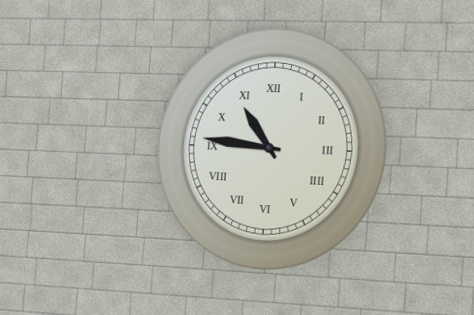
10:46
